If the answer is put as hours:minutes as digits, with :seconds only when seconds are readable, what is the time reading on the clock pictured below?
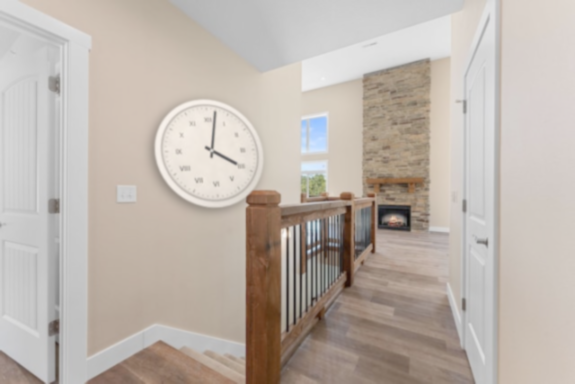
4:02
